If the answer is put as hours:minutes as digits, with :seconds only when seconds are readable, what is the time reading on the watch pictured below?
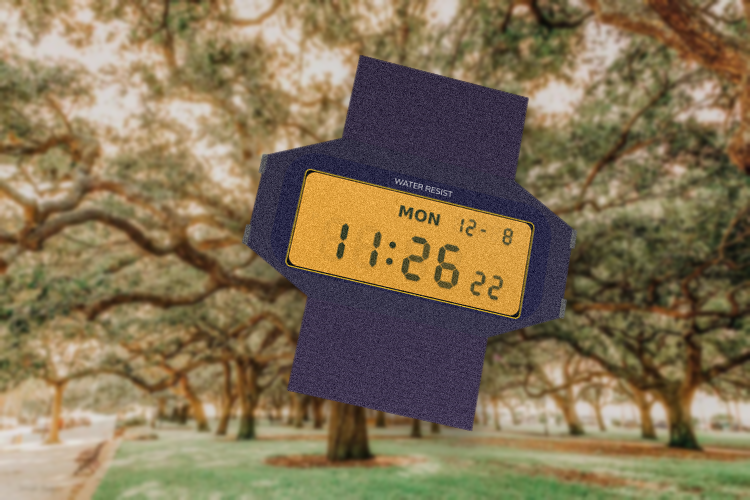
11:26:22
